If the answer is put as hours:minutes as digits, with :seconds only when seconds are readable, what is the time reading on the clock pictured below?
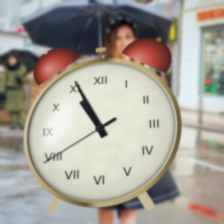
10:55:40
